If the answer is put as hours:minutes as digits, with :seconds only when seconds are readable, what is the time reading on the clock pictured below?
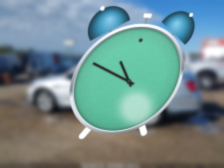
10:49
